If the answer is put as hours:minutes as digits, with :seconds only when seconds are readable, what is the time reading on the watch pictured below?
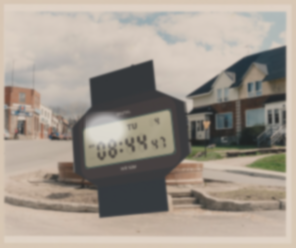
8:44:47
